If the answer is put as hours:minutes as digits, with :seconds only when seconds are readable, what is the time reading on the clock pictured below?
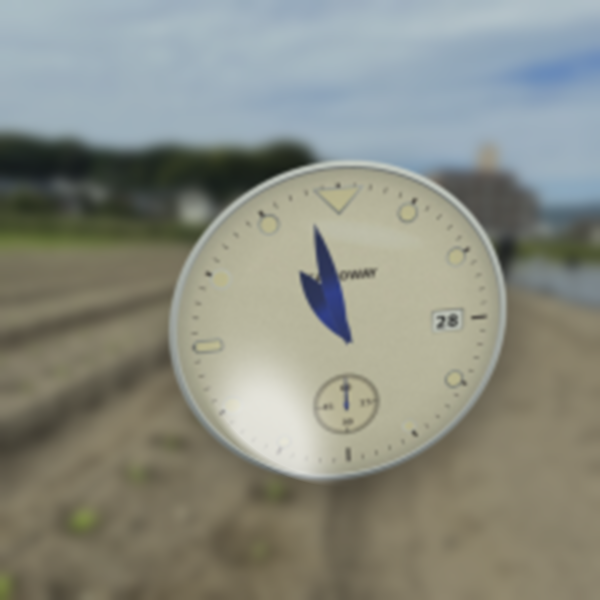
10:58
